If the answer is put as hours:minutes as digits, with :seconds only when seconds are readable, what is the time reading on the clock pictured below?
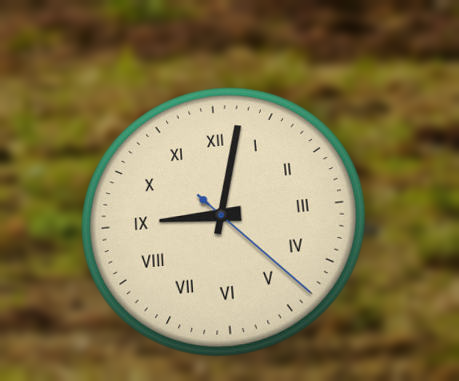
9:02:23
